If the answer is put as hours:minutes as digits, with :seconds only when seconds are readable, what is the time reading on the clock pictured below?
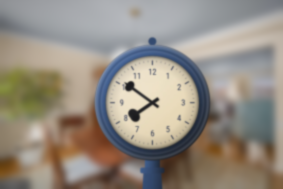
7:51
